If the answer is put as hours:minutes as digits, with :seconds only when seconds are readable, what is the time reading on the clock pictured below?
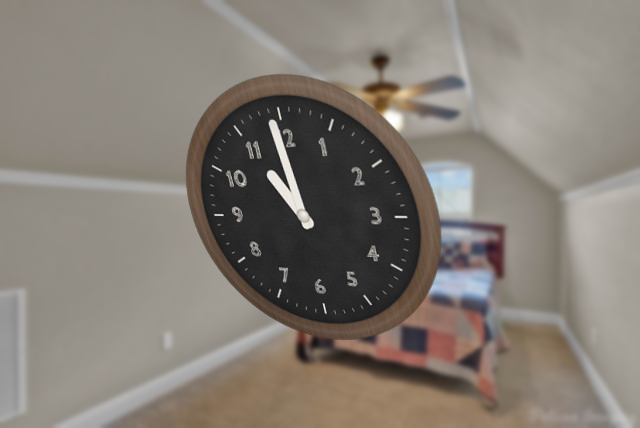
10:59
